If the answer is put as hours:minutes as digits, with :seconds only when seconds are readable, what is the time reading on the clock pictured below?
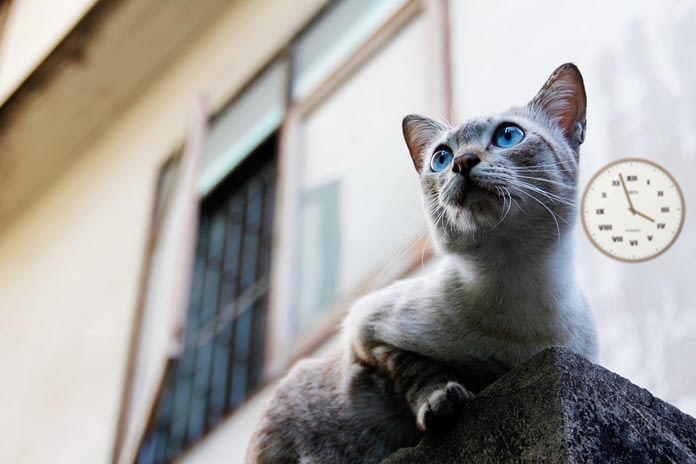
3:57
